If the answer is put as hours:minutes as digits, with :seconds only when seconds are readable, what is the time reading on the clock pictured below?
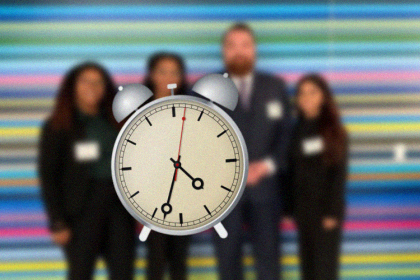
4:33:02
